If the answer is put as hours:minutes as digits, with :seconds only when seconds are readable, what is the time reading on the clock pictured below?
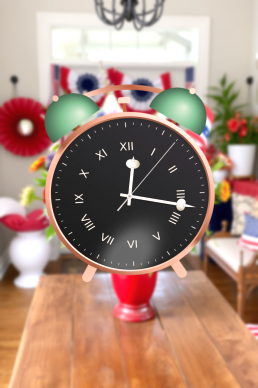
12:17:07
